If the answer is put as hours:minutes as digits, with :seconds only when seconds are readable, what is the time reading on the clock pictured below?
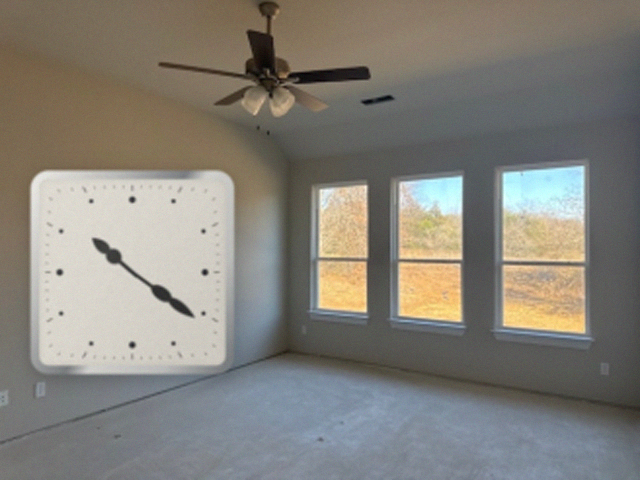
10:21
